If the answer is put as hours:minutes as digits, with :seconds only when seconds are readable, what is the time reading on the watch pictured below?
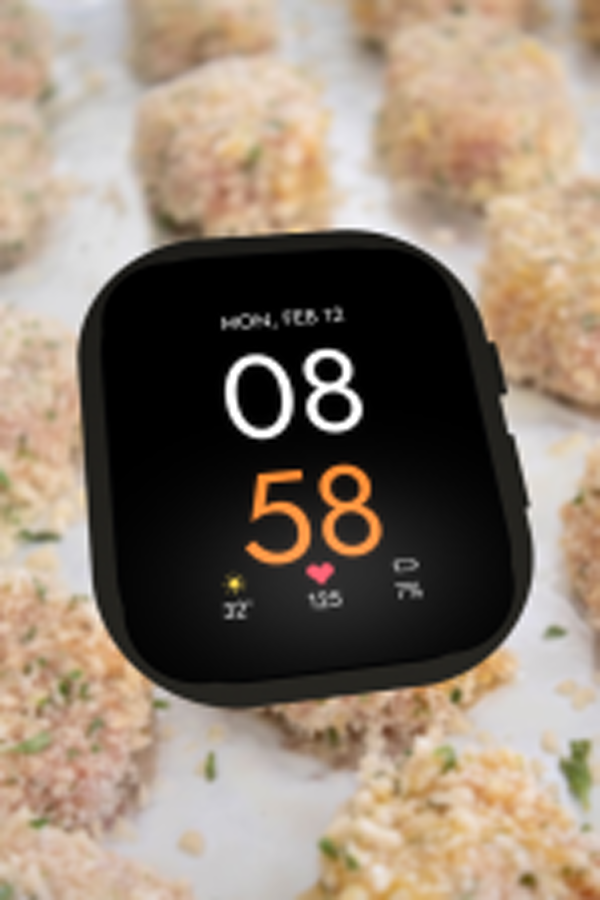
8:58
